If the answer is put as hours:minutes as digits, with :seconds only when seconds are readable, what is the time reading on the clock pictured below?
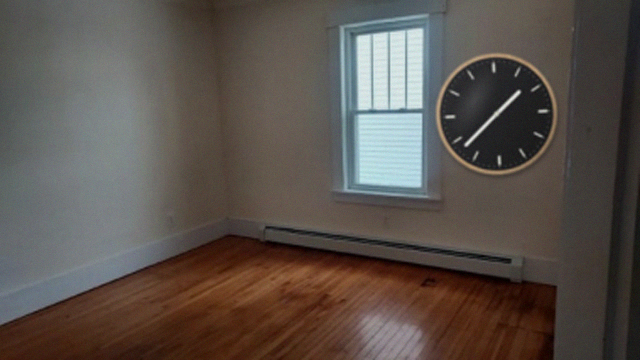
1:38
